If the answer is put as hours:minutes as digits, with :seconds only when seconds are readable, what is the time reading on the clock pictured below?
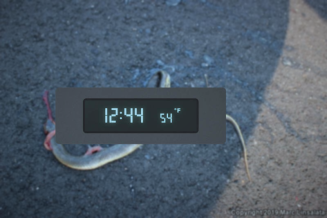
12:44
